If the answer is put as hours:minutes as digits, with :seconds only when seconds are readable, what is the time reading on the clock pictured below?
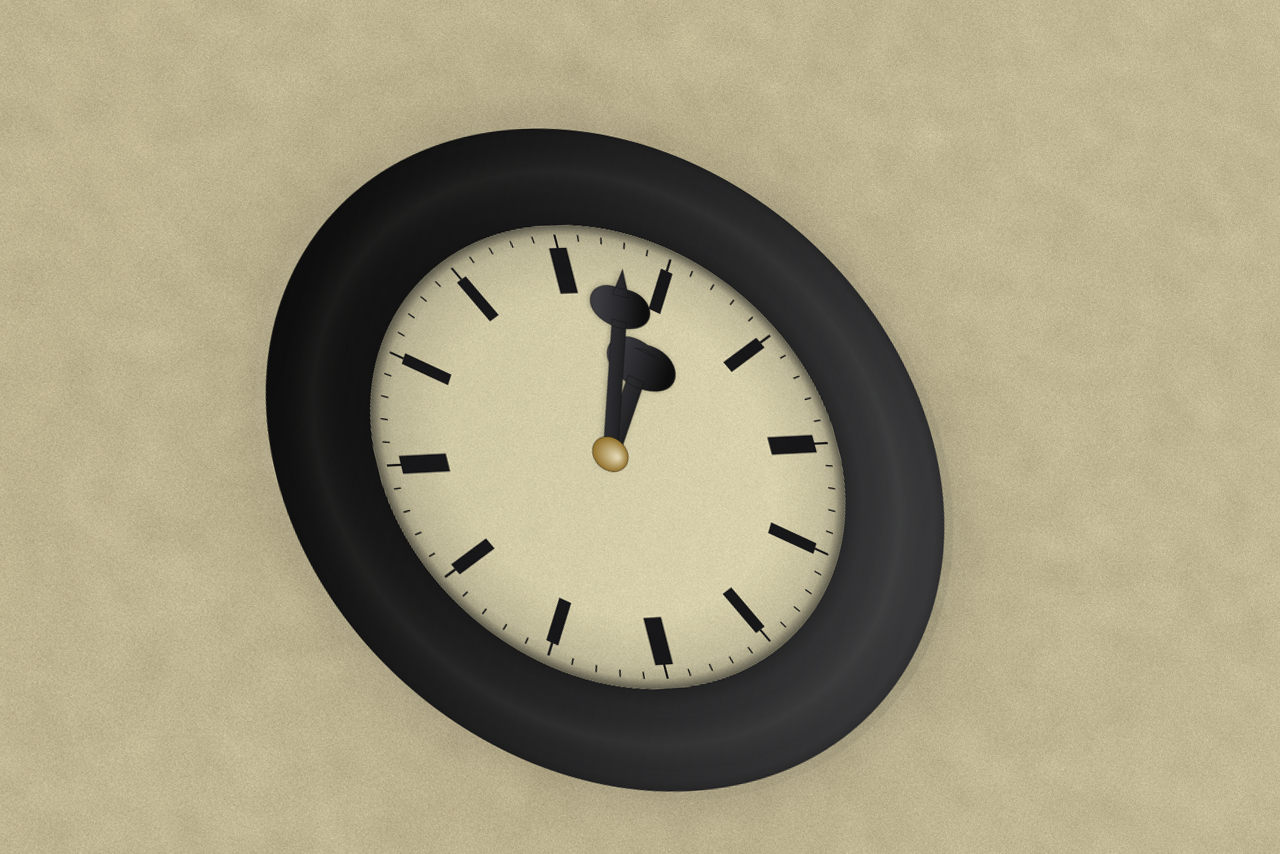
1:03
